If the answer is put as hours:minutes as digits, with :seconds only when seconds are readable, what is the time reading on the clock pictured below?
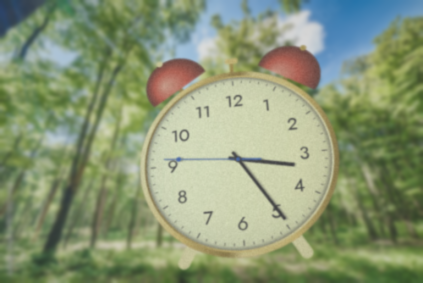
3:24:46
